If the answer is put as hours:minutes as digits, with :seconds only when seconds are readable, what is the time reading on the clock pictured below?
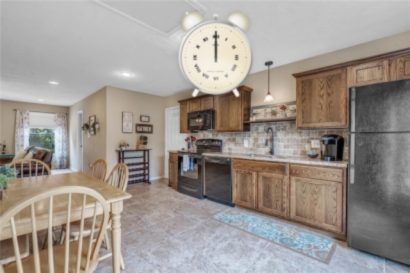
12:00
